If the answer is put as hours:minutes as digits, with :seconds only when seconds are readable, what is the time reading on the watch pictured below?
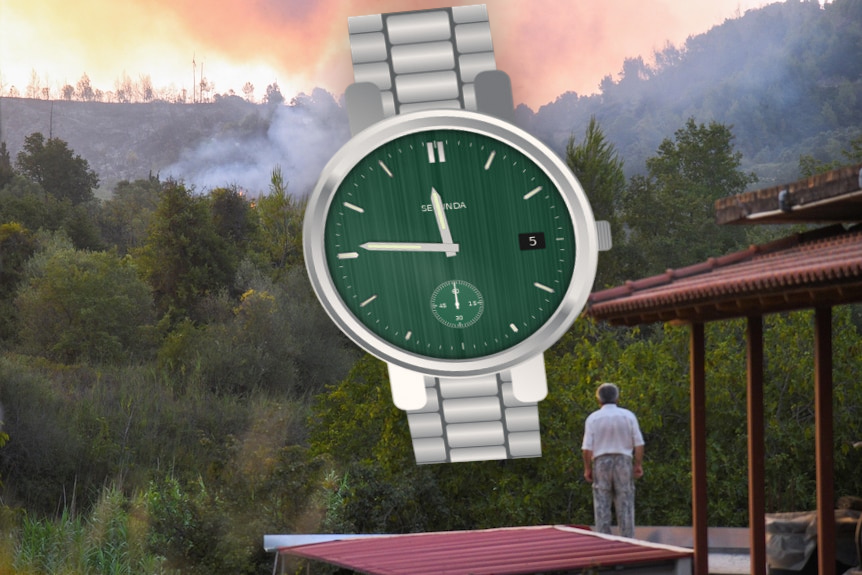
11:46
